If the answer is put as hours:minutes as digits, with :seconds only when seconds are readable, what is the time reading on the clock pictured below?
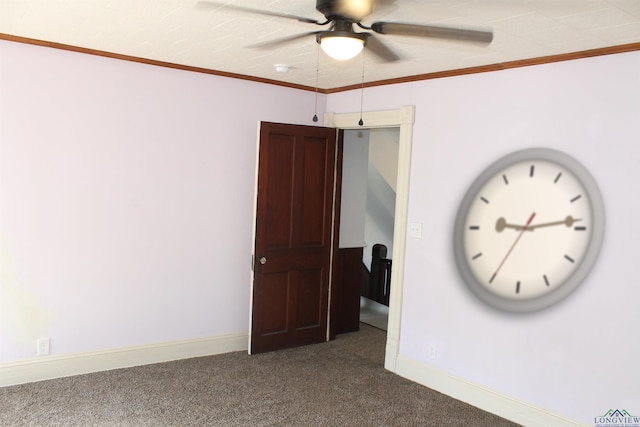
9:13:35
